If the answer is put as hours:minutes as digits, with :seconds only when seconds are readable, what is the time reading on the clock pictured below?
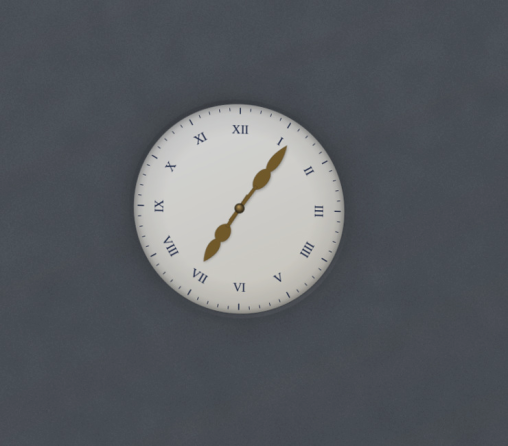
7:06
